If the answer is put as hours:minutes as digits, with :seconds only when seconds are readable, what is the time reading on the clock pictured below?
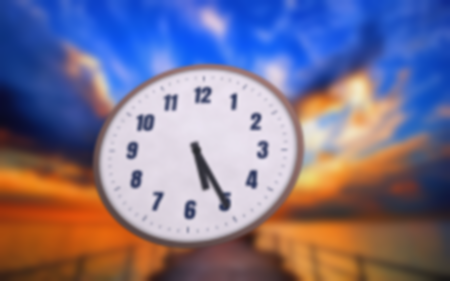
5:25
